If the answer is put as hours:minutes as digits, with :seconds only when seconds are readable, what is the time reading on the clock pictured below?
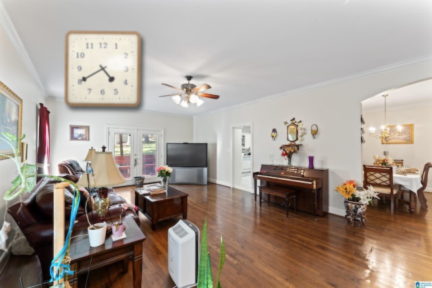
4:40
